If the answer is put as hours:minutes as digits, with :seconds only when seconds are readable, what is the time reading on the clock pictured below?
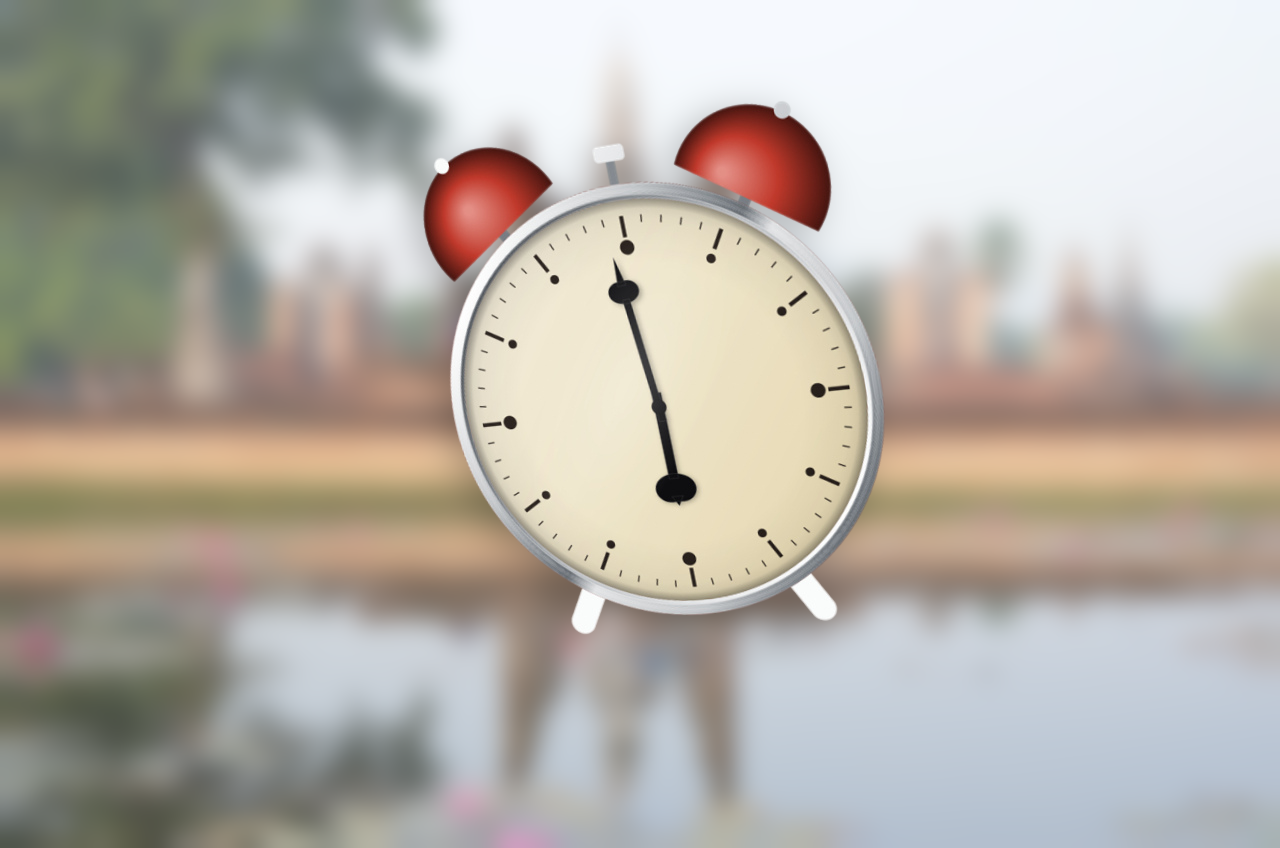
5:59
